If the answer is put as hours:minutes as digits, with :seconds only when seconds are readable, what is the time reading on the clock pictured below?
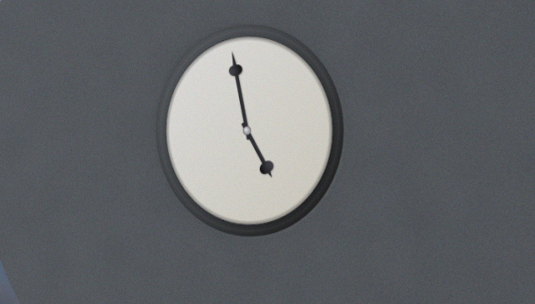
4:58
